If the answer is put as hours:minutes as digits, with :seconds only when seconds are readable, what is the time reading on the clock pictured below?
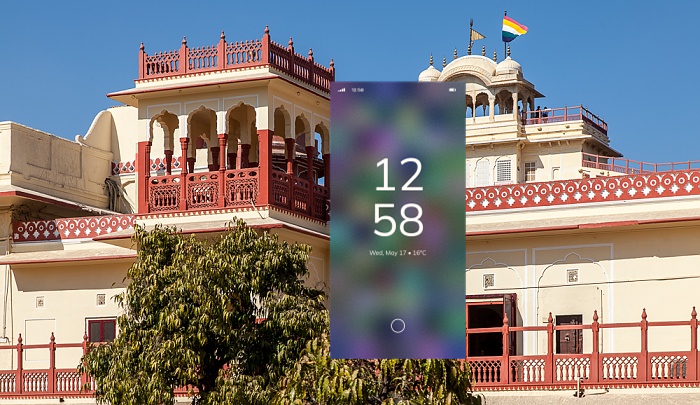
12:58
